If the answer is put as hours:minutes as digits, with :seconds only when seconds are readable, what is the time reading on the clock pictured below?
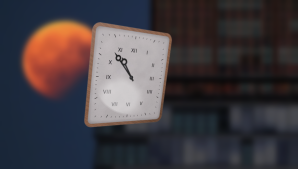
10:53
